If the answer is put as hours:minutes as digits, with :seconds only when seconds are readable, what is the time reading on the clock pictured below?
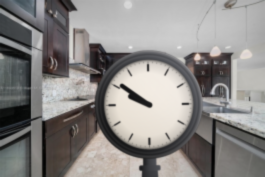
9:51
